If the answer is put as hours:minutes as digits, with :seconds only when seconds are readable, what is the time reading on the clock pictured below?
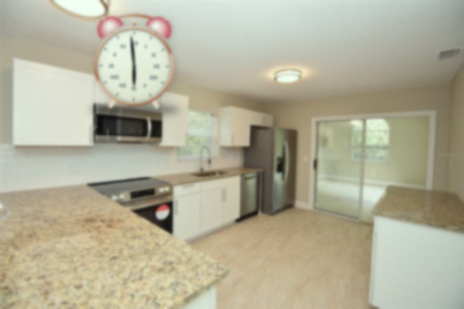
5:59
